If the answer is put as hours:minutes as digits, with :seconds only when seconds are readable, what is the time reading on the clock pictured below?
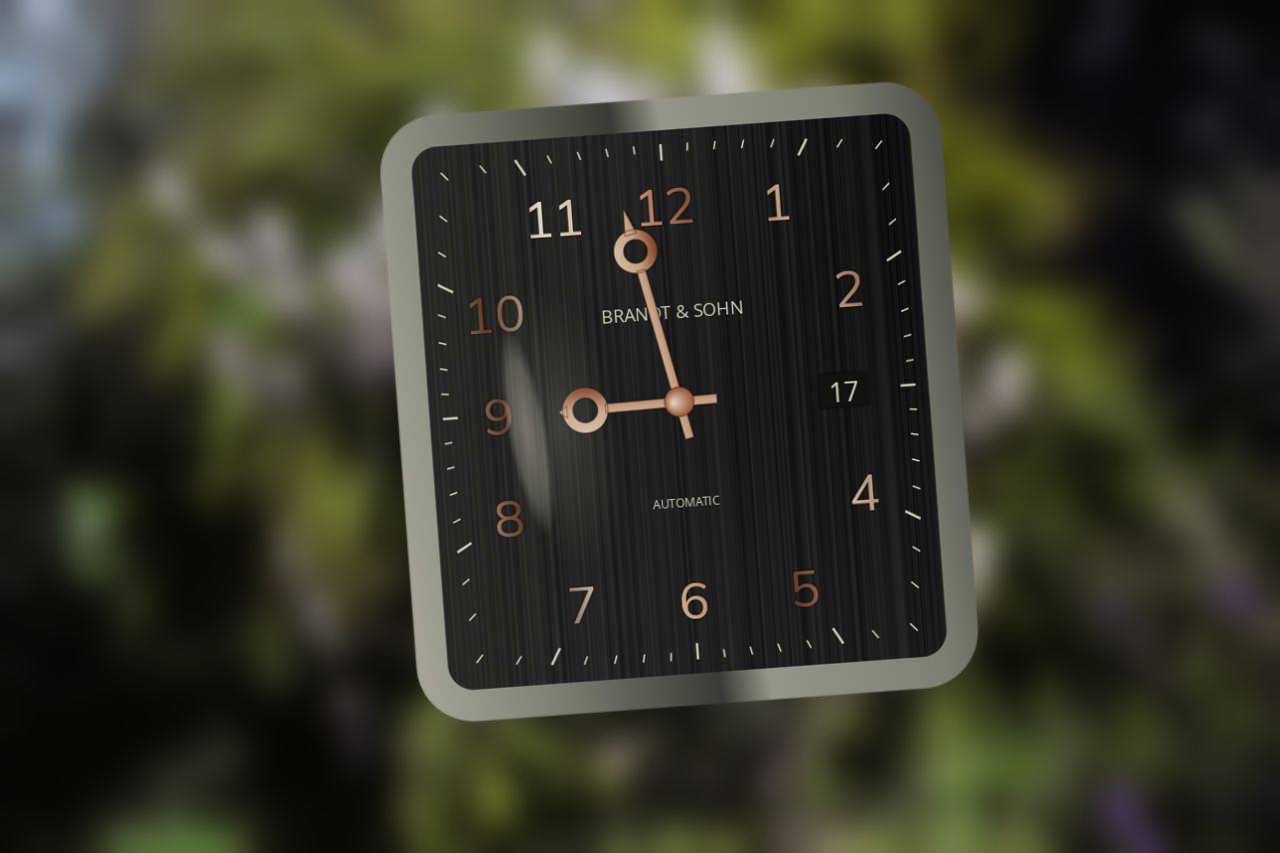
8:58
